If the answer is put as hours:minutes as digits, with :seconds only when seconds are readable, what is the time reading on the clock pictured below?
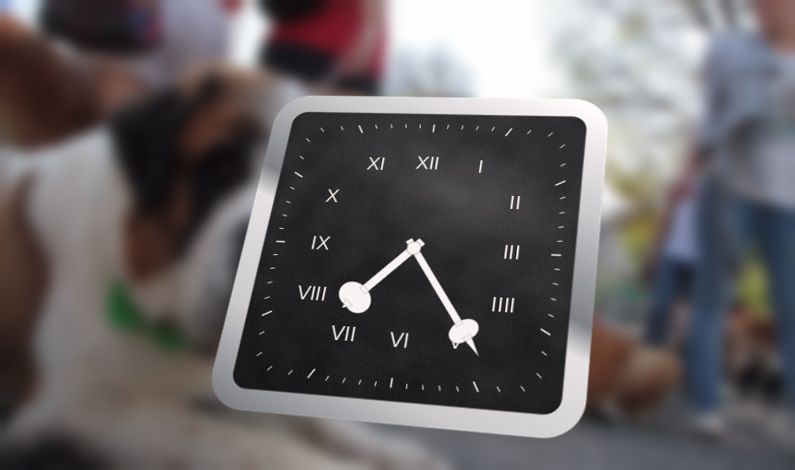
7:24
